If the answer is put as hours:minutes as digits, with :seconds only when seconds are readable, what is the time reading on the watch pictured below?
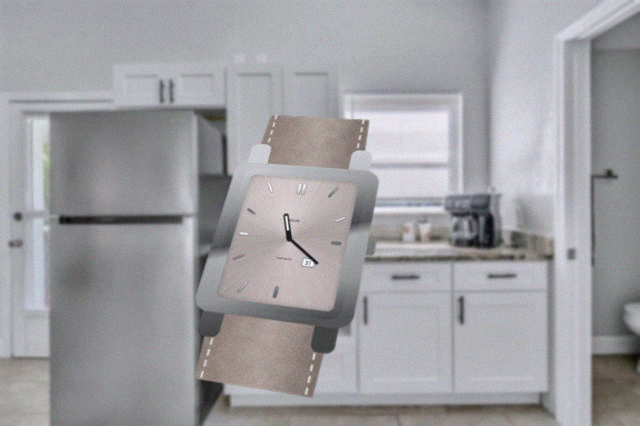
11:21
